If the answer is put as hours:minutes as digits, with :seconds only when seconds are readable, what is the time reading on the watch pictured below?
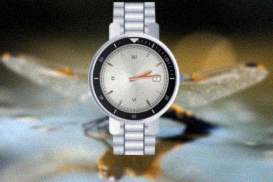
2:14
